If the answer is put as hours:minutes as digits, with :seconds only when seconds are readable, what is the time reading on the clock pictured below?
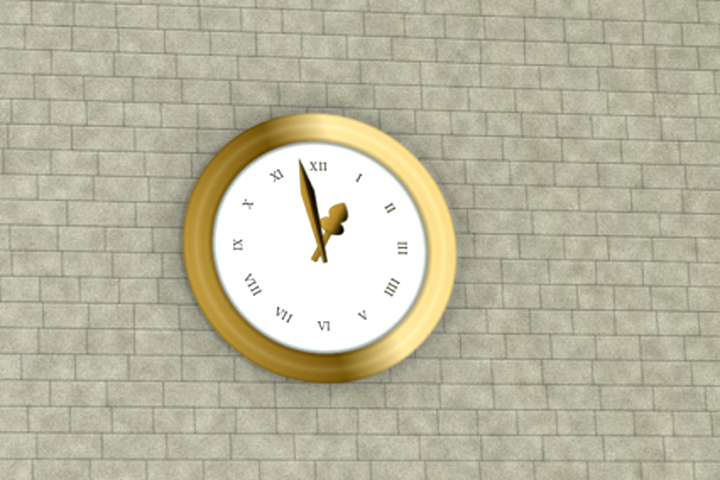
12:58
